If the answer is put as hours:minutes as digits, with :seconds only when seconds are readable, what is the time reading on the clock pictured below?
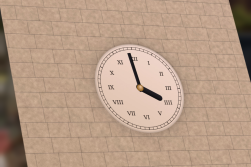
3:59
